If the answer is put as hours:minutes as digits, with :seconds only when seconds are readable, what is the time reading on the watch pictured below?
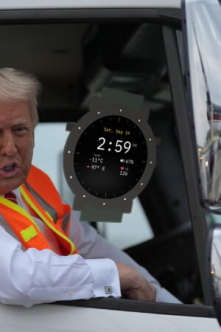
2:59
